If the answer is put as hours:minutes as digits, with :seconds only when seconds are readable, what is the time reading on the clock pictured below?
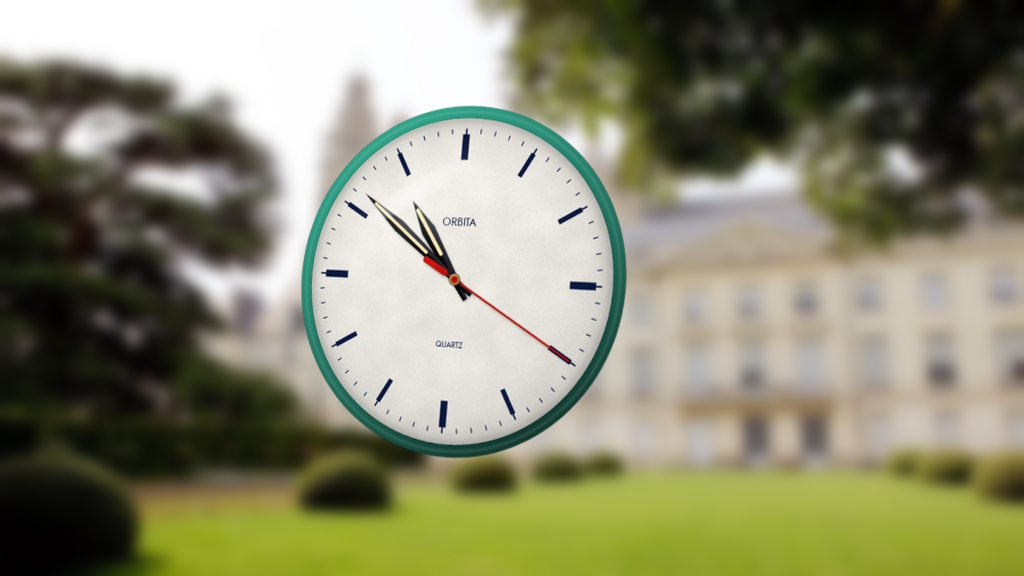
10:51:20
